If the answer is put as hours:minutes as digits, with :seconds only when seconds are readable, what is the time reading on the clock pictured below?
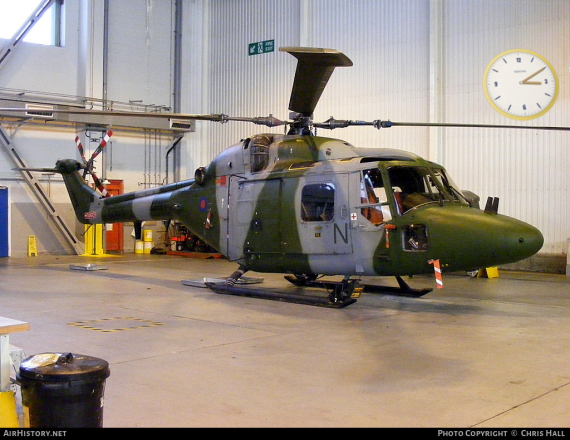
3:10
